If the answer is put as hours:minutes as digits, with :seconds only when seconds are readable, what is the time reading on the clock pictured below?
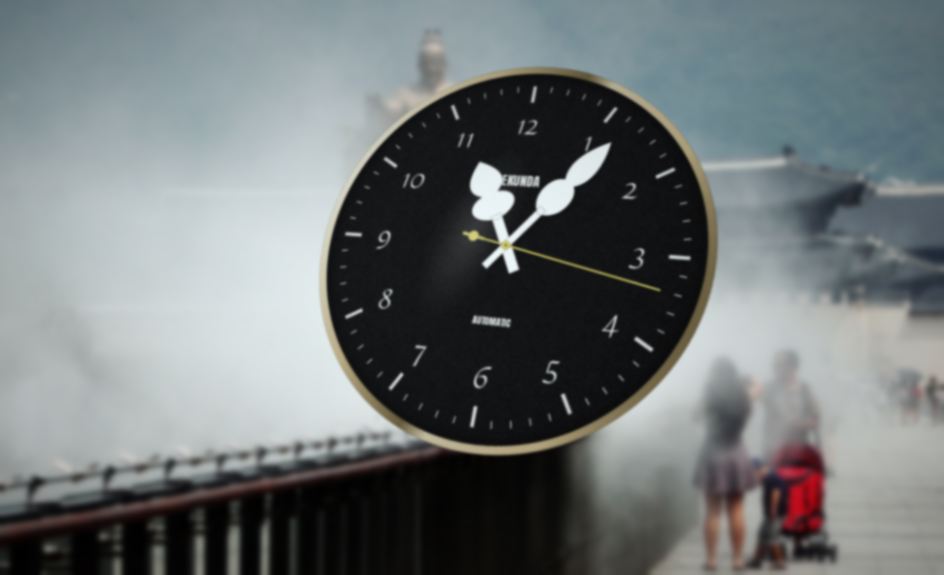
11:06:17
